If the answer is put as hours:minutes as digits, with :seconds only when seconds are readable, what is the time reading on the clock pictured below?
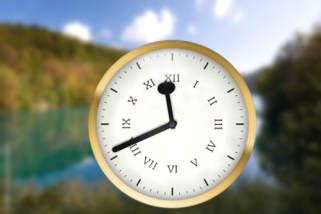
11:41
